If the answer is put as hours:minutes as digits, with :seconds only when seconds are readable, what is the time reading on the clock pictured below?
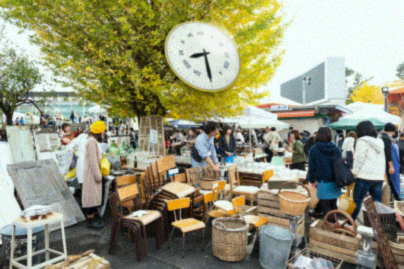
8:30
